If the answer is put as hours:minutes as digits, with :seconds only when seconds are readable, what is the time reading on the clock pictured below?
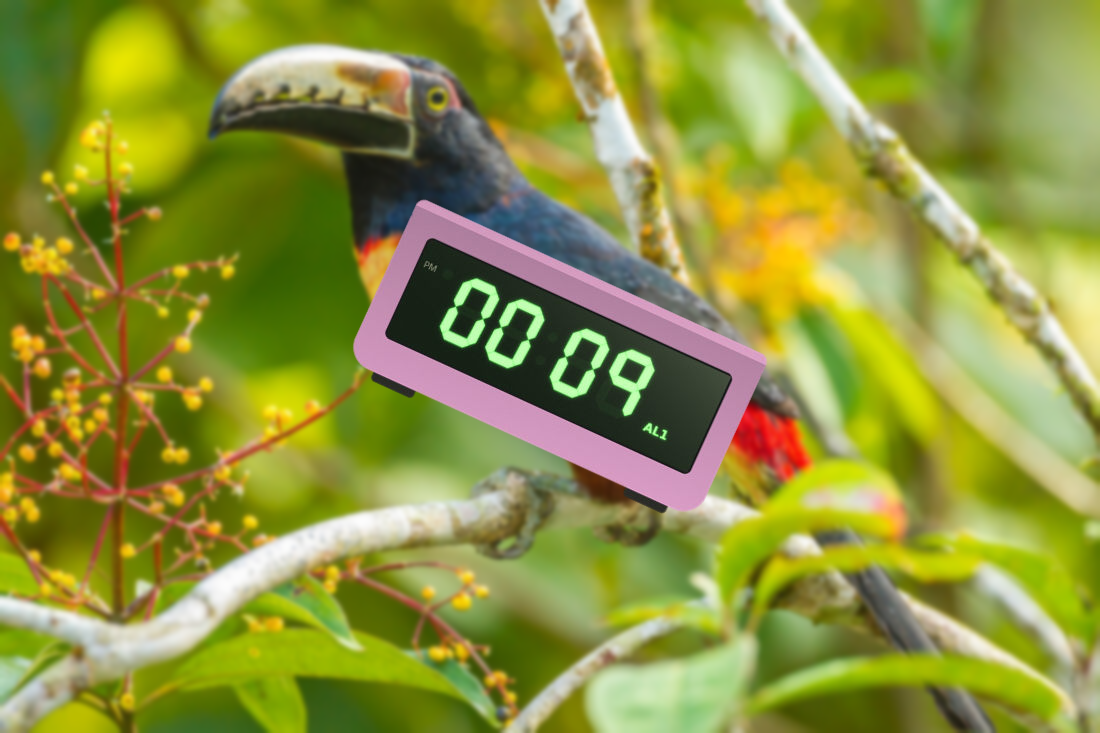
0:09
